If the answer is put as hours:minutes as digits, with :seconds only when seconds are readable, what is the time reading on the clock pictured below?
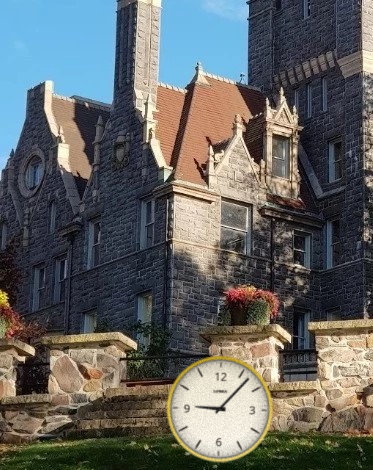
9:07
